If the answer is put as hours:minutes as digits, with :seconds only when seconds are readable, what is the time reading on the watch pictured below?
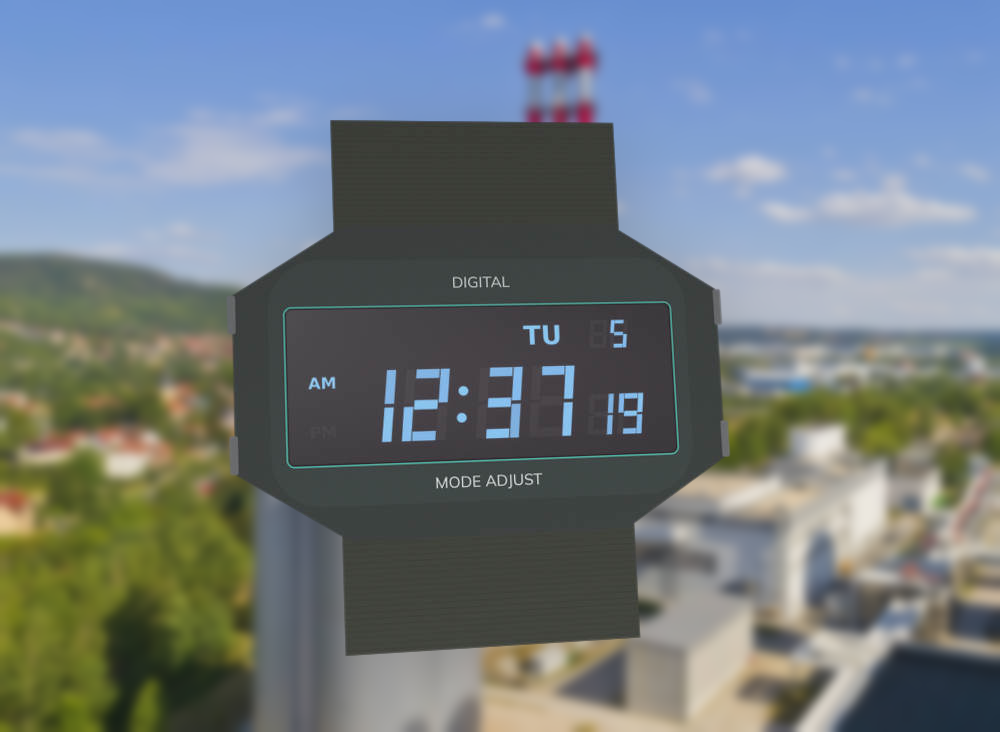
12:37:19
